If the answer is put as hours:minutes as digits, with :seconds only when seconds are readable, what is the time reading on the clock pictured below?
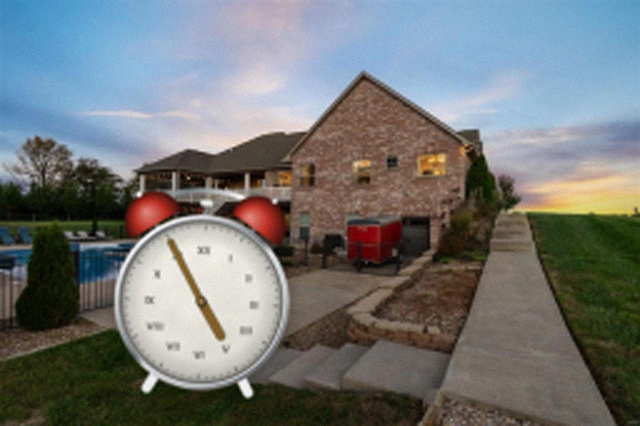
4:55
